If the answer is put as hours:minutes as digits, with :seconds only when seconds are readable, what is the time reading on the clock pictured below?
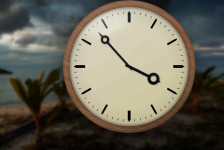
3:53
